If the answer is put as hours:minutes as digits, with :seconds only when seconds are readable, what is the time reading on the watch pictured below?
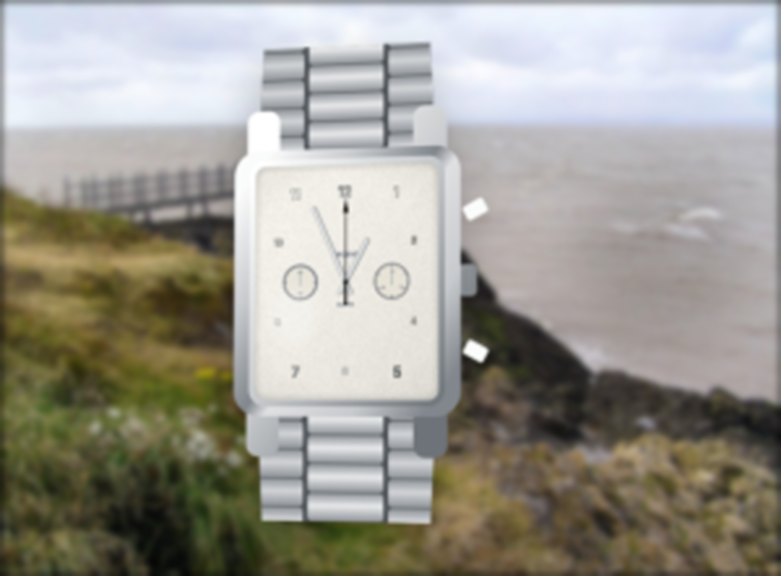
12:56
